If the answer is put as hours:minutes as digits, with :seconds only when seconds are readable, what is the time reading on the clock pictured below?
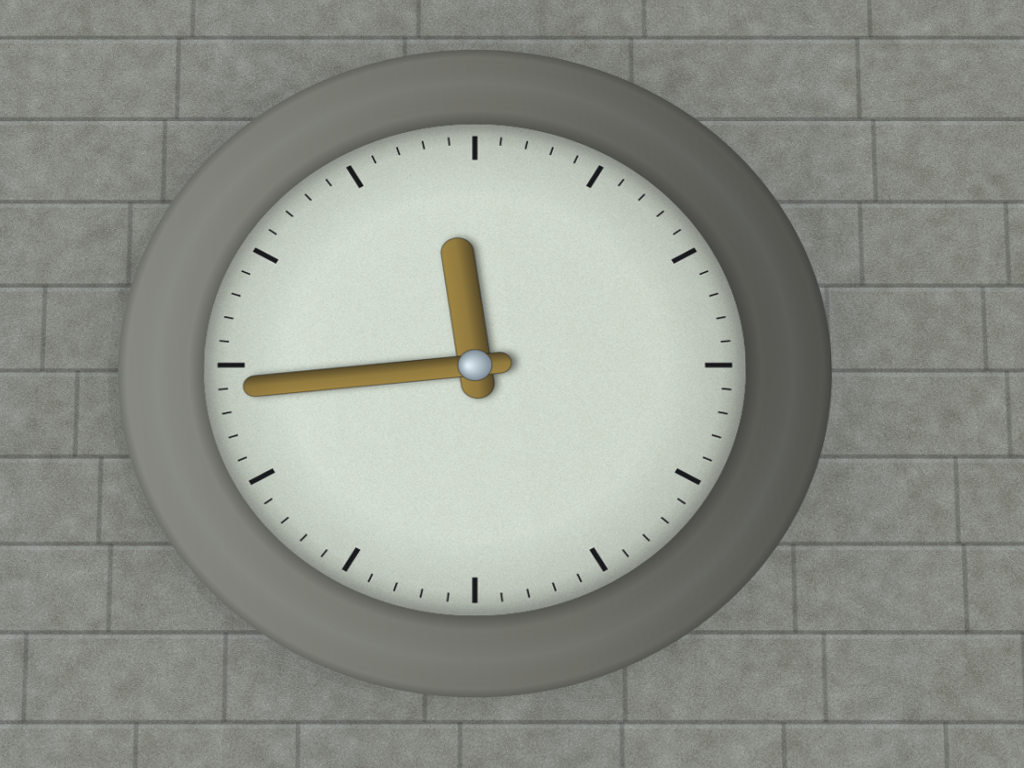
11:44
